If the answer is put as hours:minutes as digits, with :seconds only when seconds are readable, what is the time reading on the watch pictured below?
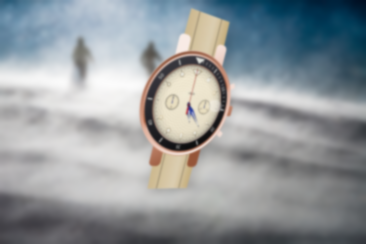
5:23
